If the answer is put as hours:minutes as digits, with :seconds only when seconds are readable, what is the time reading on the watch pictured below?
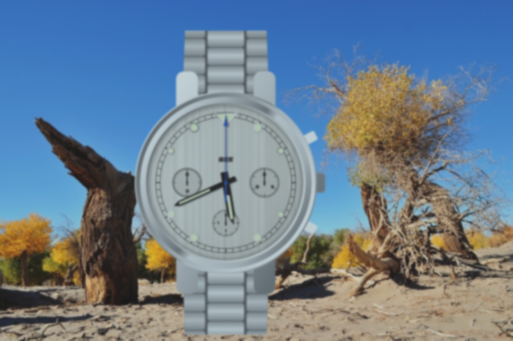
5:41
